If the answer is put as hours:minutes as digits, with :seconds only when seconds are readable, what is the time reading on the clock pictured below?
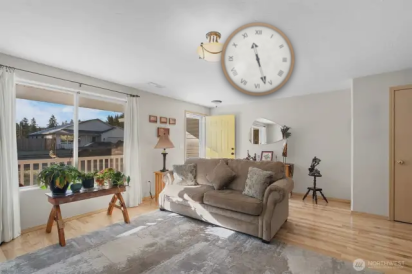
11:27
